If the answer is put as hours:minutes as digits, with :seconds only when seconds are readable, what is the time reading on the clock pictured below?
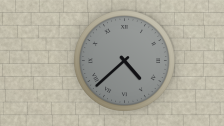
4:38
